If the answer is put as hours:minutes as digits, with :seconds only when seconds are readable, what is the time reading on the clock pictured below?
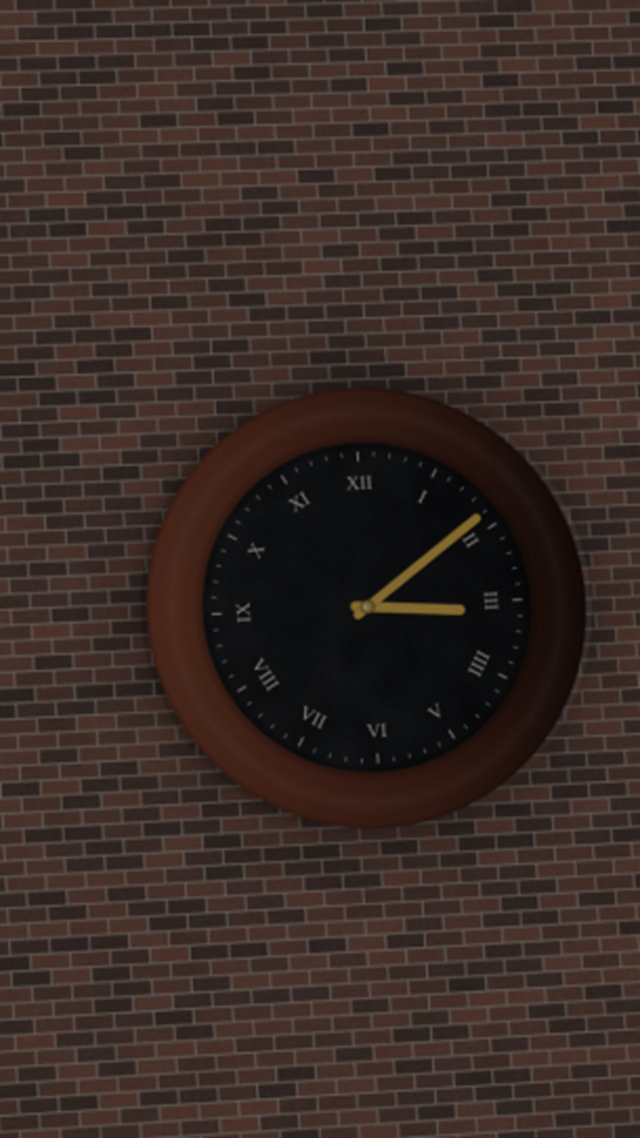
3:09
